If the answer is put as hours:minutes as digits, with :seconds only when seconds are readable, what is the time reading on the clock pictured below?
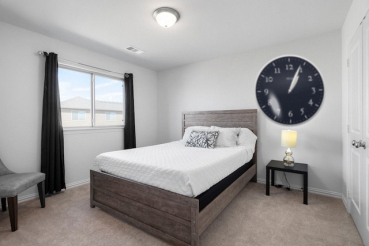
1:04
